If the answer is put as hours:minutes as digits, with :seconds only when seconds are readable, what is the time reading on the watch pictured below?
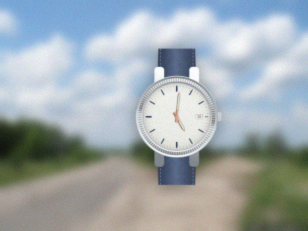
5:01
